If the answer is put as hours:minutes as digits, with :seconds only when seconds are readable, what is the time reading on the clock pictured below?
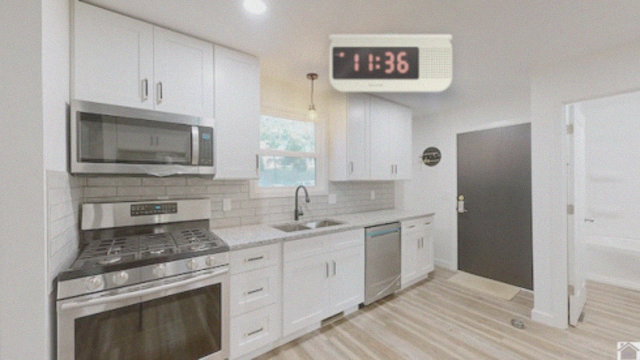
11:36
